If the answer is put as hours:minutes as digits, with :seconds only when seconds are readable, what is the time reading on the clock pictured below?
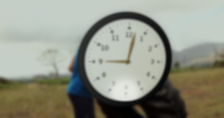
9:02
